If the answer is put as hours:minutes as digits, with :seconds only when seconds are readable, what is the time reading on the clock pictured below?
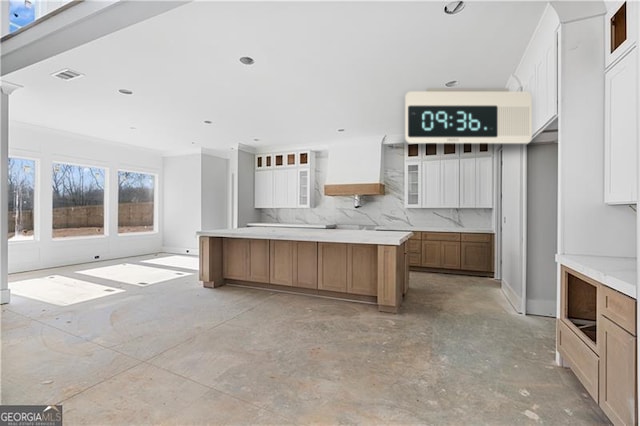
9:36
